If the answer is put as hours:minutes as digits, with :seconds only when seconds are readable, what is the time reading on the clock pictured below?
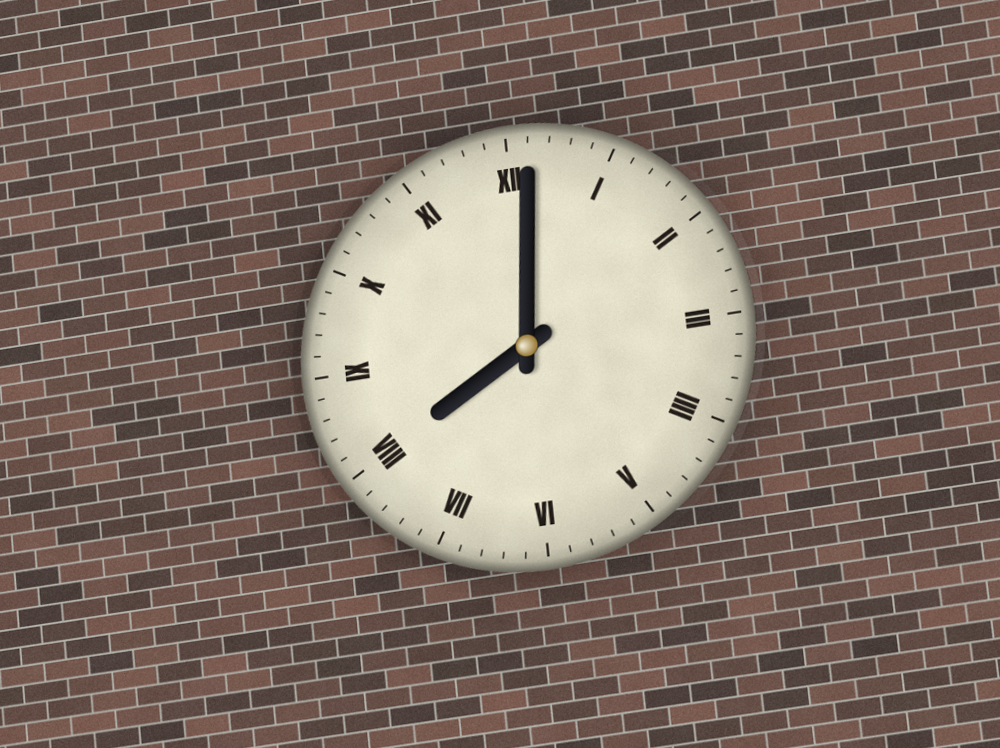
8:01
